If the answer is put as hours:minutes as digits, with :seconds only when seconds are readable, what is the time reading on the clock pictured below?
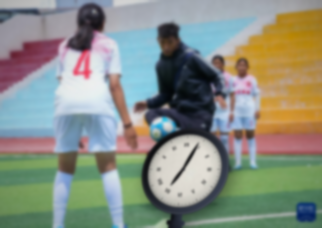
7:04
